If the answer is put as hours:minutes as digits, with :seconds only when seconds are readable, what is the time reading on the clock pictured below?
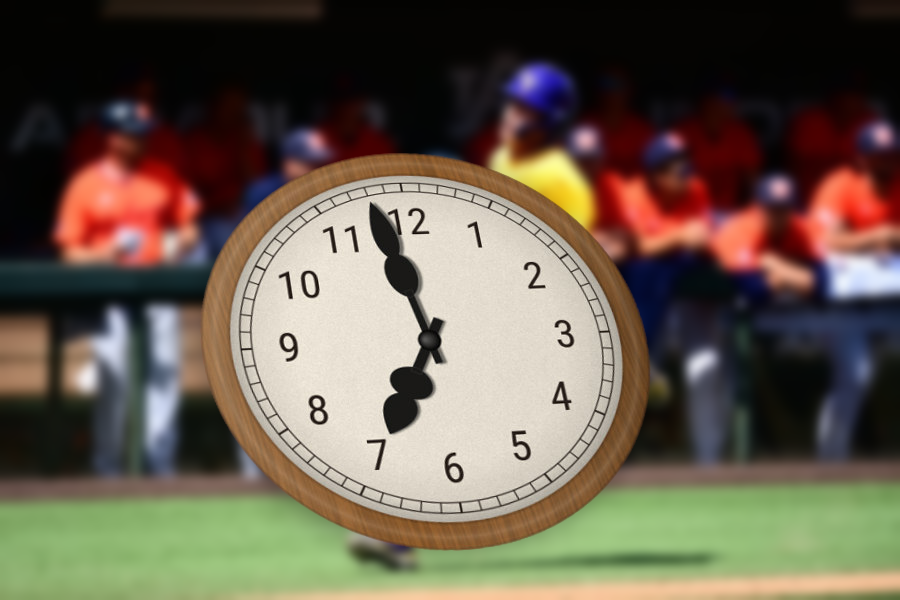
6:58
